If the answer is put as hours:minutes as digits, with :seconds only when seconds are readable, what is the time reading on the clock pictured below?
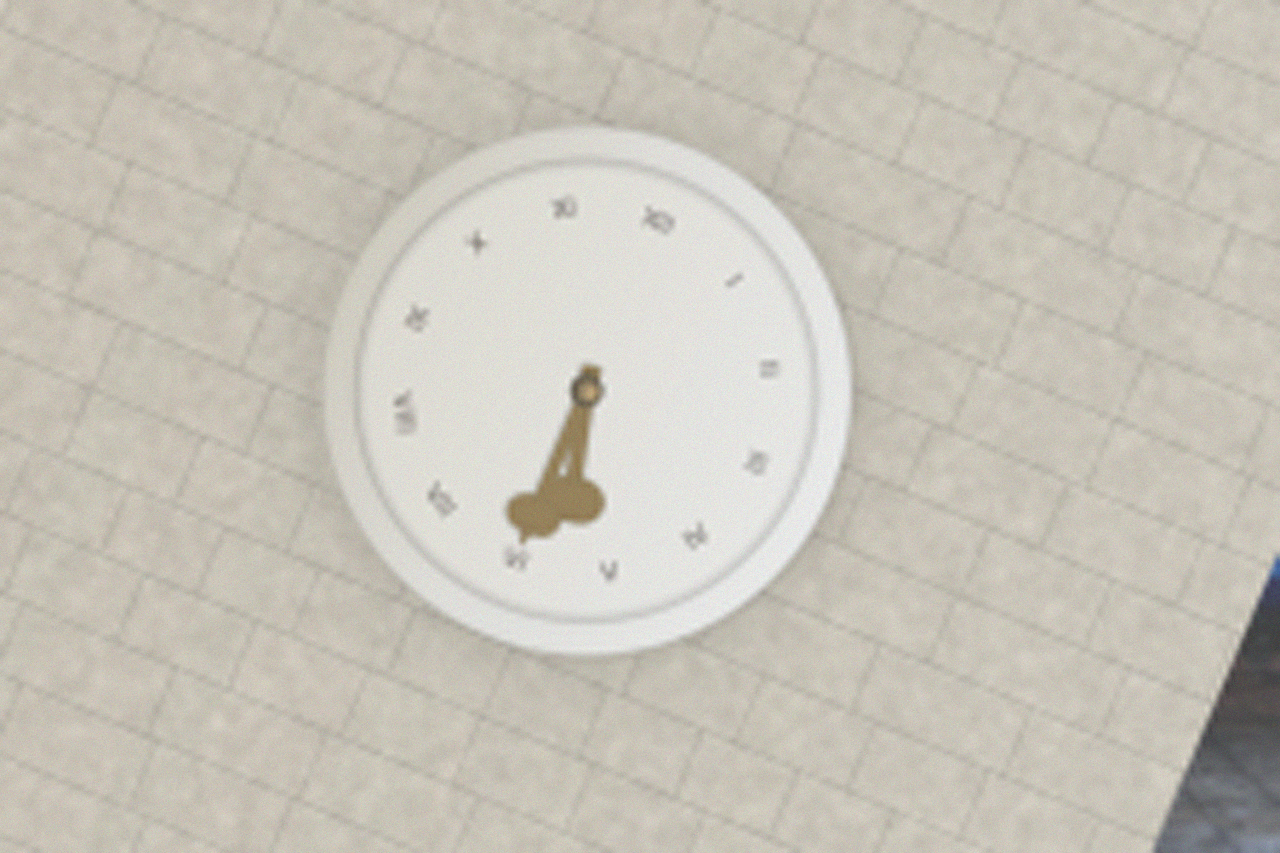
5:30
